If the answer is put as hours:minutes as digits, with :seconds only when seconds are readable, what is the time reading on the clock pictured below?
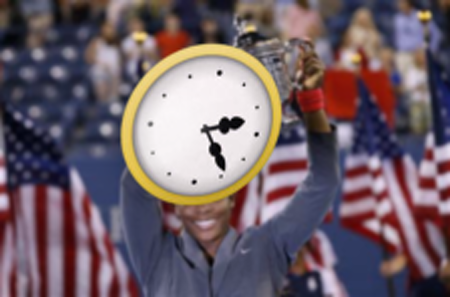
2:24
